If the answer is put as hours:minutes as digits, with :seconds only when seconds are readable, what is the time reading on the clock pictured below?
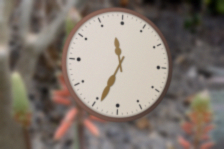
11:34
